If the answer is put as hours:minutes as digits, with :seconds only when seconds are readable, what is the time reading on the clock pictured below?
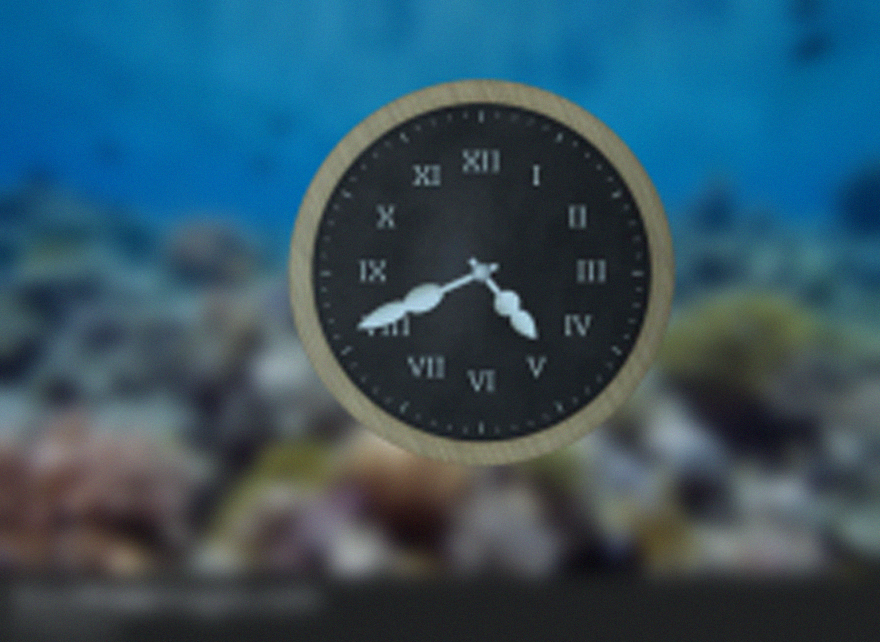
4:41
